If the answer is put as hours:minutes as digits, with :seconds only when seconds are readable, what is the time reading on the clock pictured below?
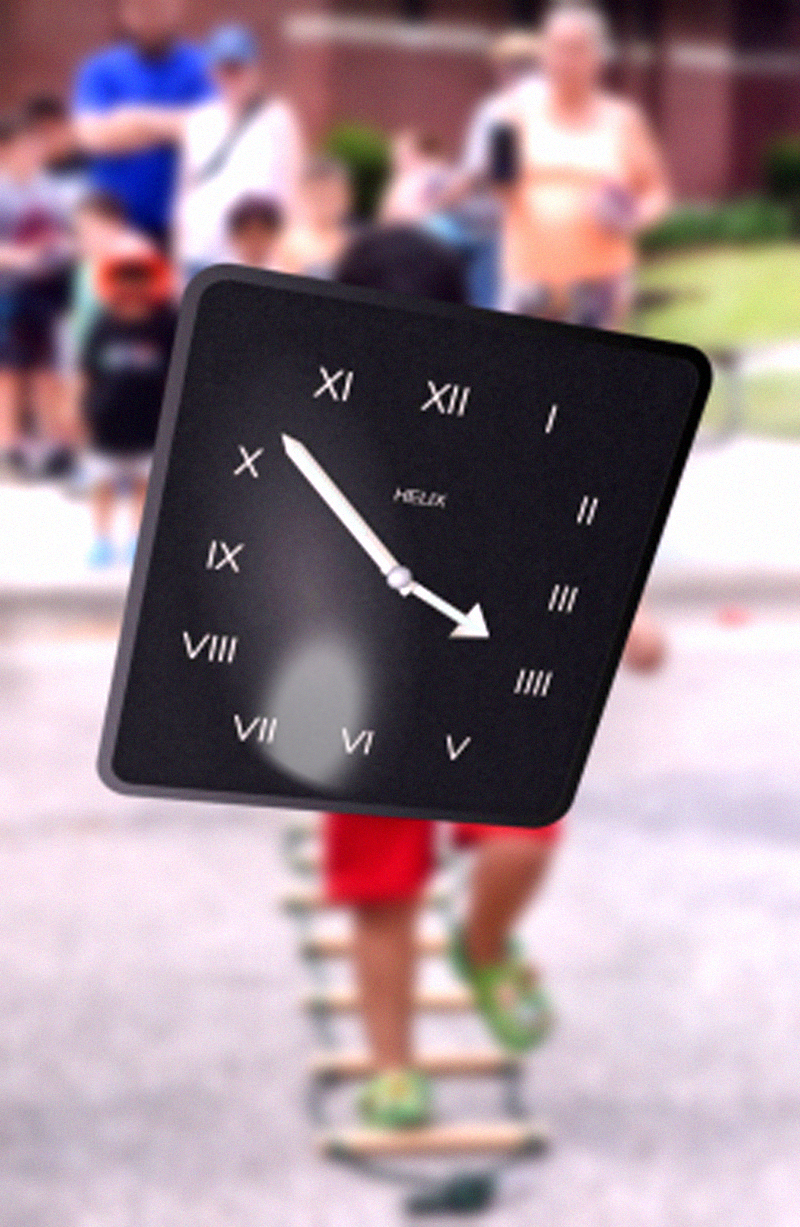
3:52
